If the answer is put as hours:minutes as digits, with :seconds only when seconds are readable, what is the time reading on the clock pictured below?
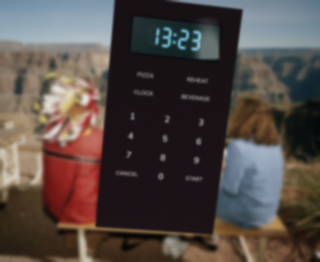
13:23
